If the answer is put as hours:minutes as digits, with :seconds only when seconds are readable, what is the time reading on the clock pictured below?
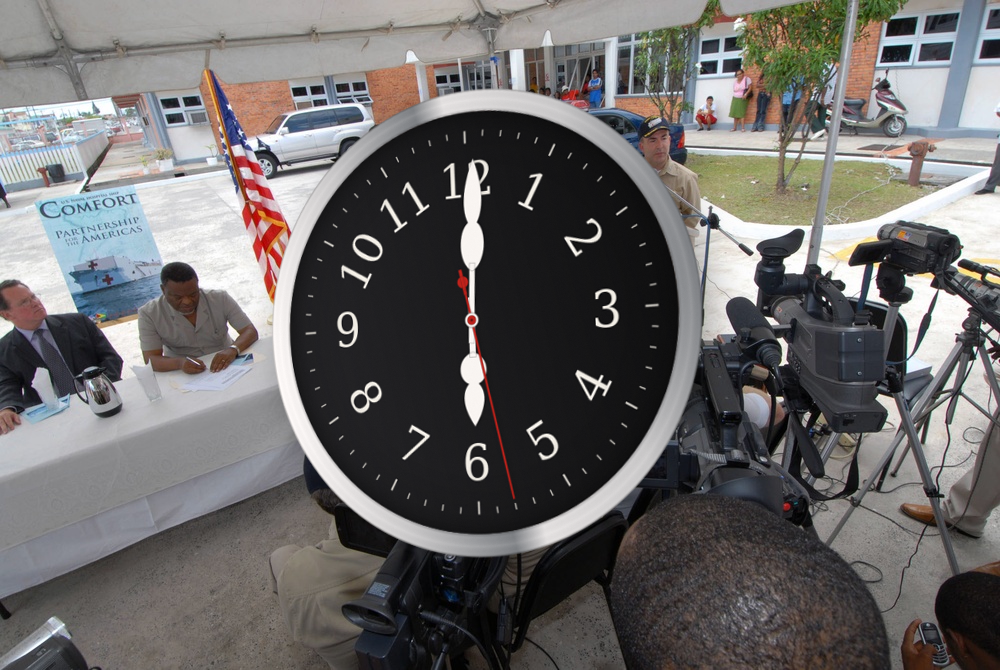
6:00:28
